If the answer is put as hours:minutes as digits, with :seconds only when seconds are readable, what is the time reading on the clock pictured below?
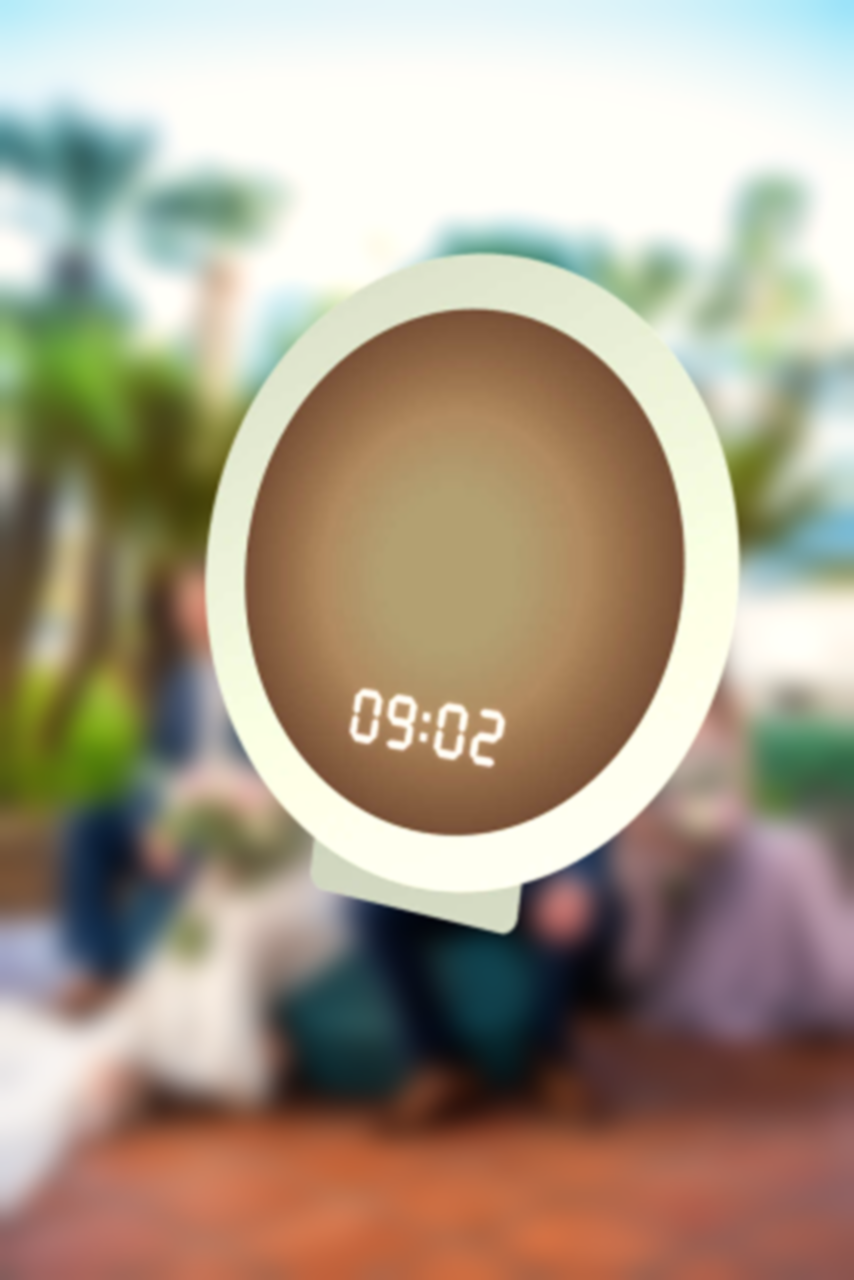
9:02
